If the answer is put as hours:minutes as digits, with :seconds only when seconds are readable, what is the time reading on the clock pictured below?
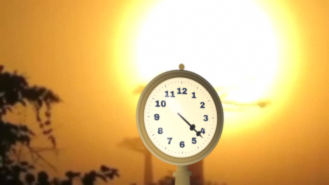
4:22
